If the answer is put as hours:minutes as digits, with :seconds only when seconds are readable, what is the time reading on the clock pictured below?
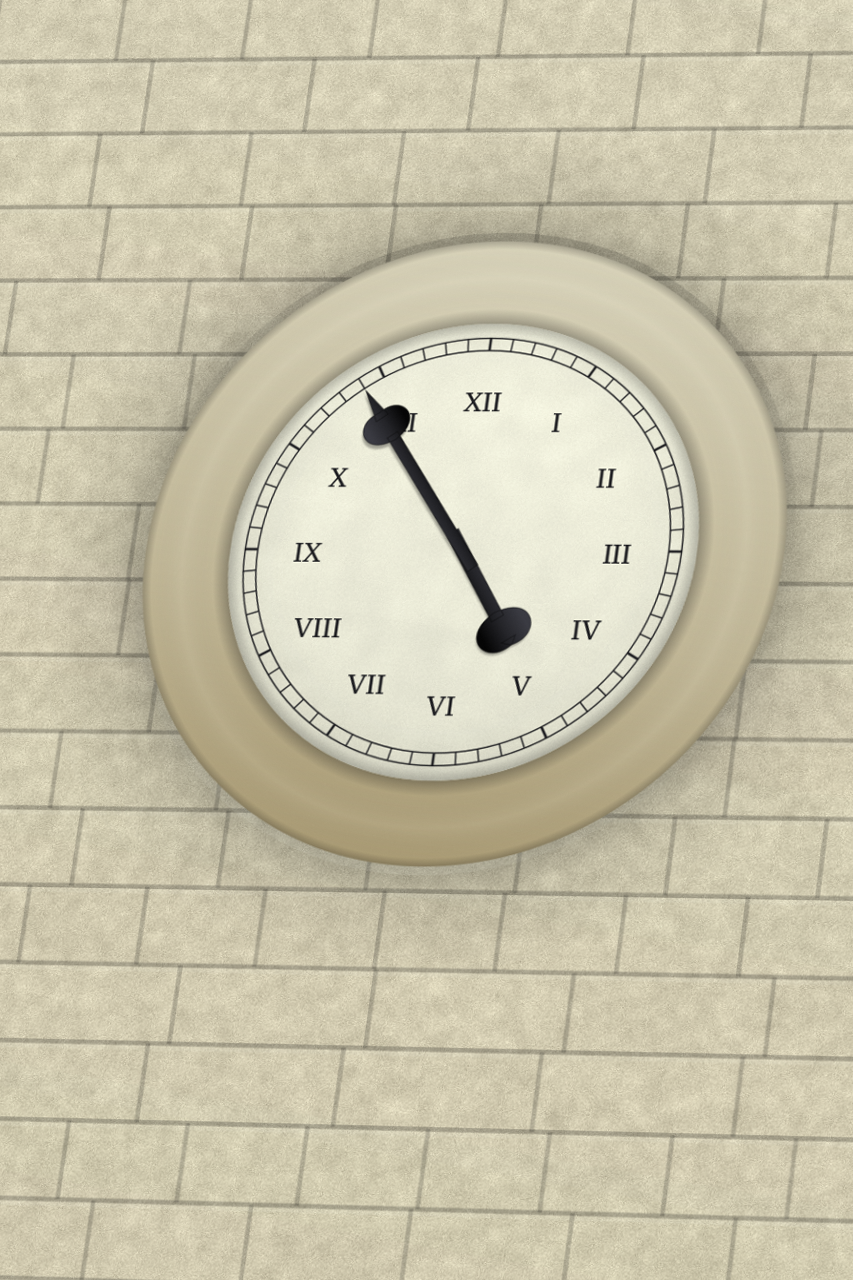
4:54
